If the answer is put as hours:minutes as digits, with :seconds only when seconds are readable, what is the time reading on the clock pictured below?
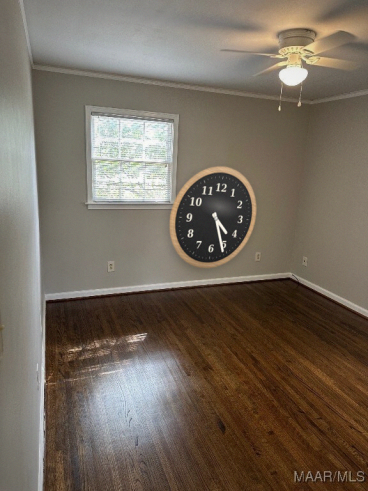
4:26
